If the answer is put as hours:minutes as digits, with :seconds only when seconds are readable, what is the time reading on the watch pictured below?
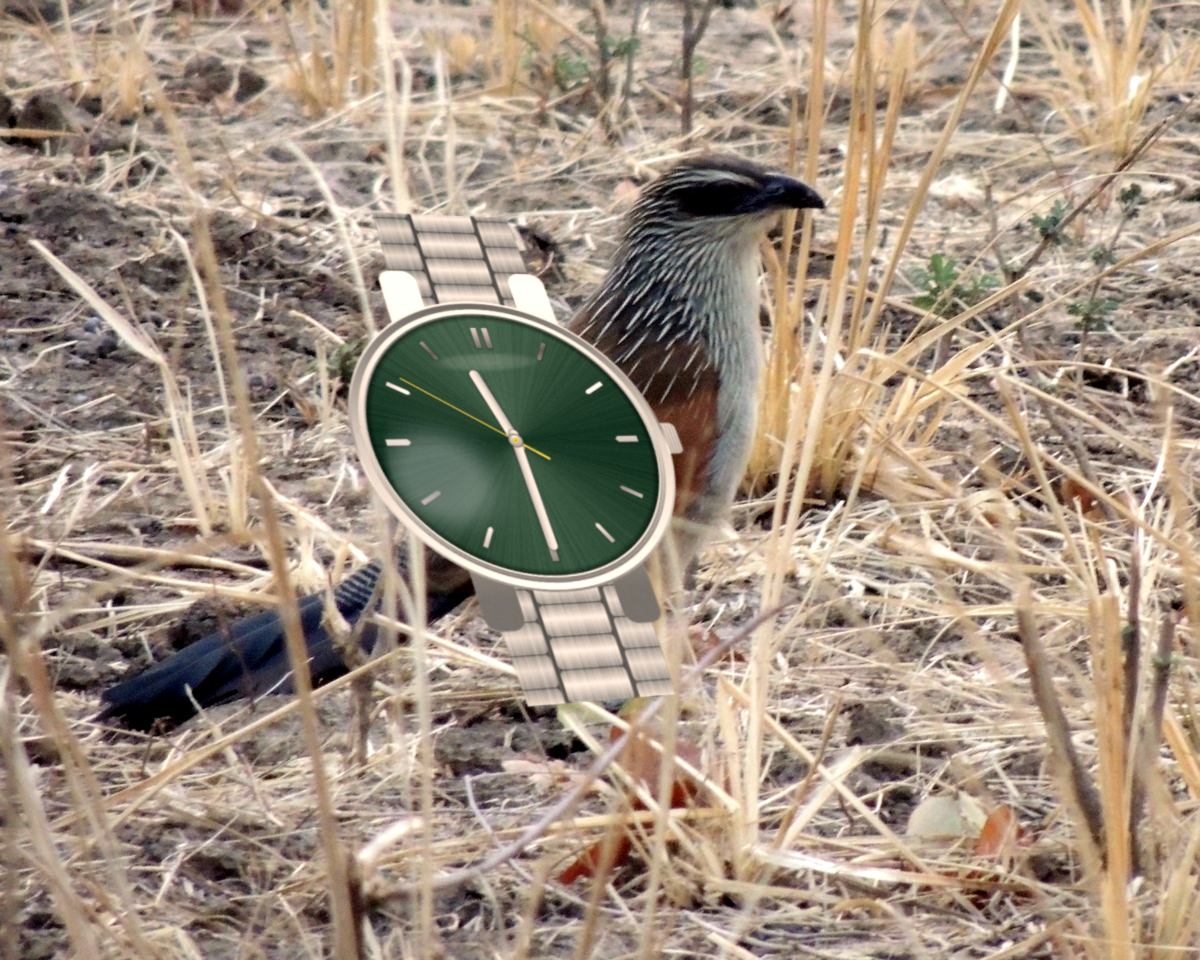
11:29:51
